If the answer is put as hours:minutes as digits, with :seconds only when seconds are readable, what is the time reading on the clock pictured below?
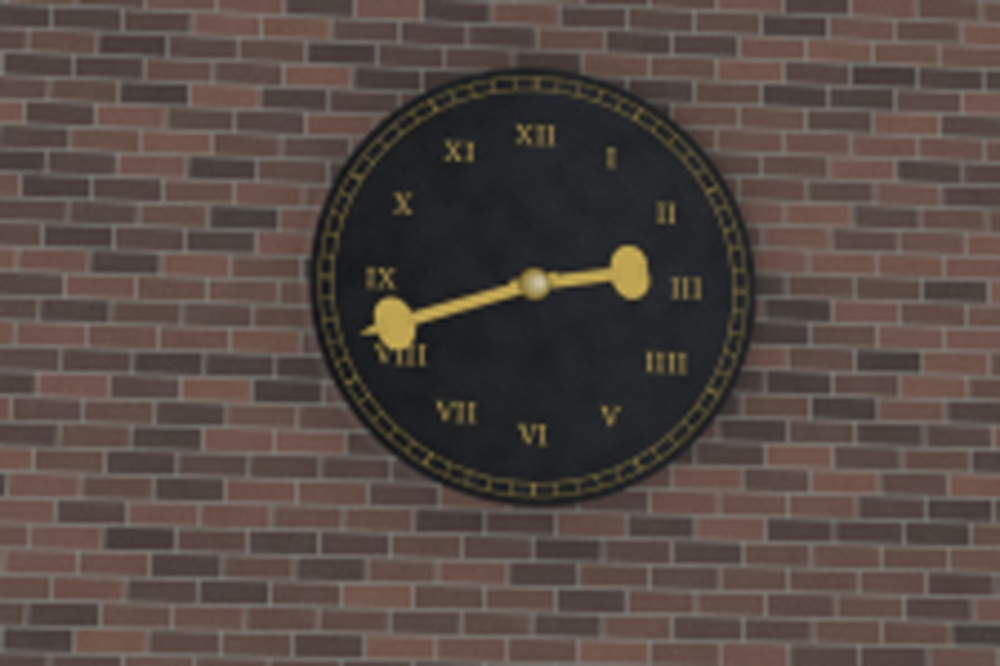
2:42
